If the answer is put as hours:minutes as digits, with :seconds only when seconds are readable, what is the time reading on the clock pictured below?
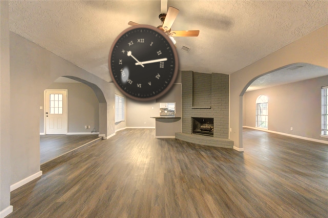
10:13
